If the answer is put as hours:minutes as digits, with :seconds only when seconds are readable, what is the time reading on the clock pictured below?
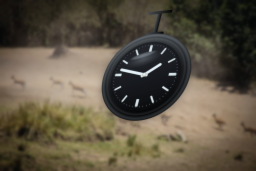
1:47
